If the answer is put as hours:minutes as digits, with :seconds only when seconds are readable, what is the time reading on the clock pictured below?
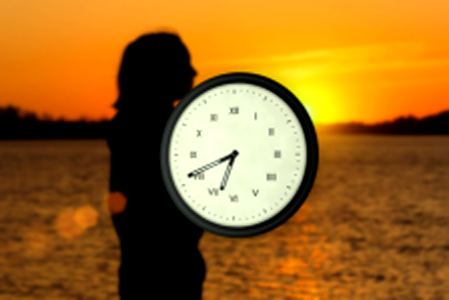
6:41
